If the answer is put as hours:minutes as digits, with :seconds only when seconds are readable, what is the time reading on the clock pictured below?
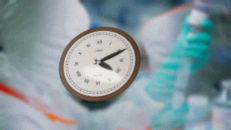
4:11
